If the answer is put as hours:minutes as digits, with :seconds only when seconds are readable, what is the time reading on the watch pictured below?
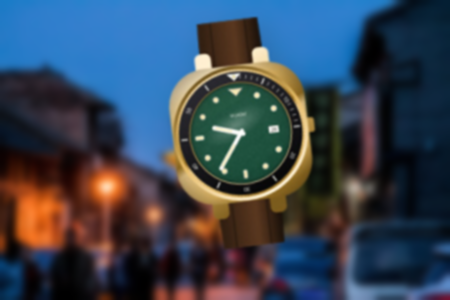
9:36
